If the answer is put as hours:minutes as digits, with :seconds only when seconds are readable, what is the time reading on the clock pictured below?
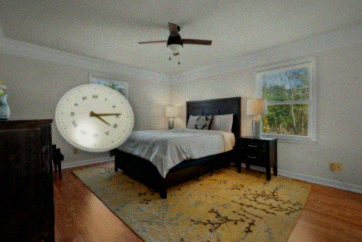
4:14
